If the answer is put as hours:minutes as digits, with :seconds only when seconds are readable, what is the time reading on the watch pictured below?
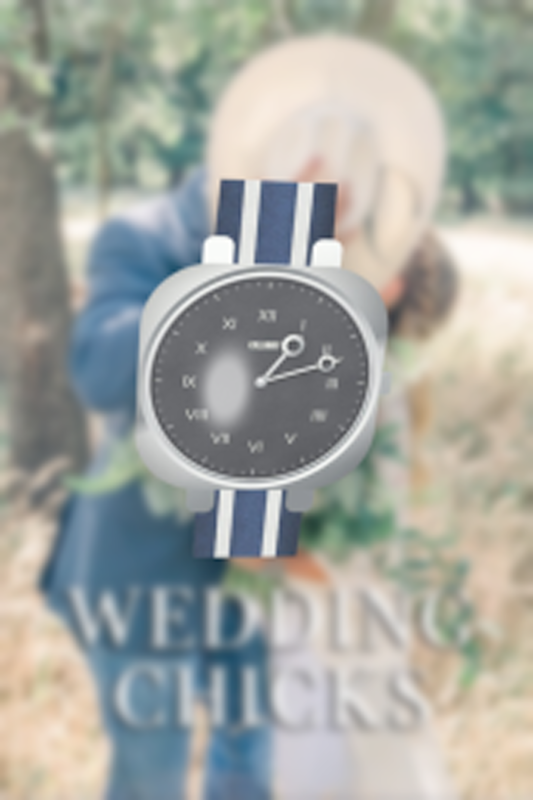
1:12
